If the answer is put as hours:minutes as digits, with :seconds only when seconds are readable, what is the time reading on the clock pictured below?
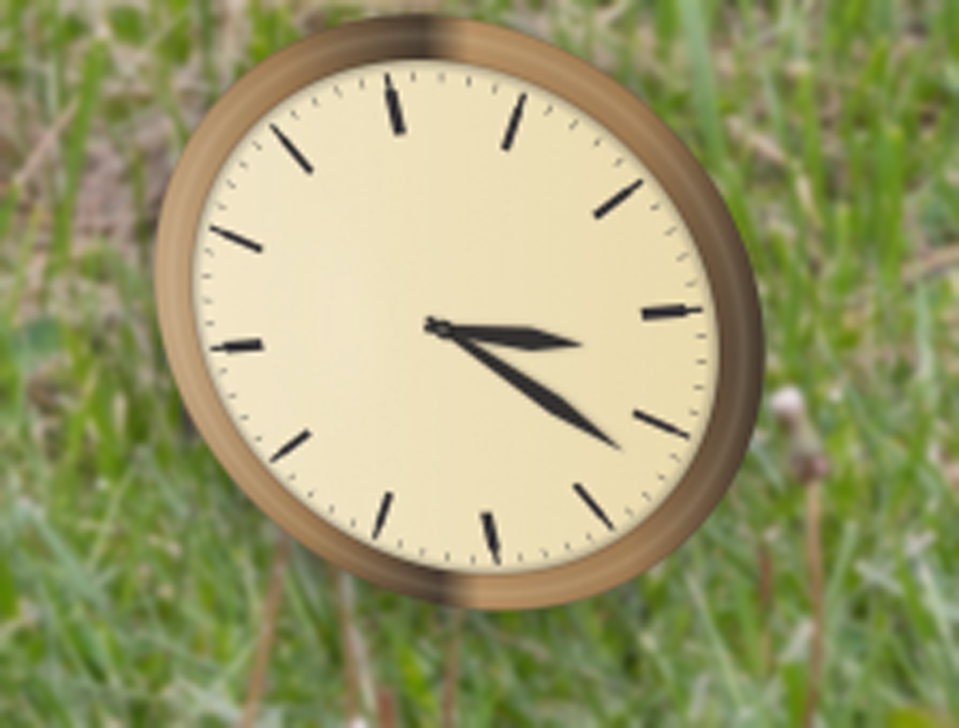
3:22
